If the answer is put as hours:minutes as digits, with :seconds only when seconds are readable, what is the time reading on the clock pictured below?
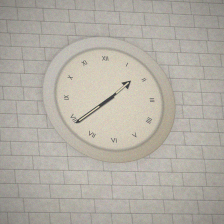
1:39
